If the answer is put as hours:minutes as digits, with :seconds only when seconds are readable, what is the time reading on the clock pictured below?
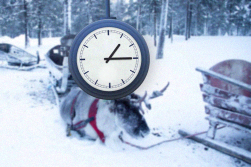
1:15
